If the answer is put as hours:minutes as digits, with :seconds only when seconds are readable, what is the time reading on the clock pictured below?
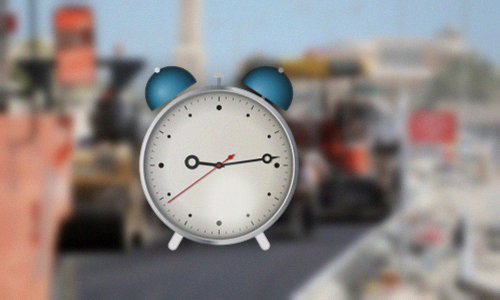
9:13:39
